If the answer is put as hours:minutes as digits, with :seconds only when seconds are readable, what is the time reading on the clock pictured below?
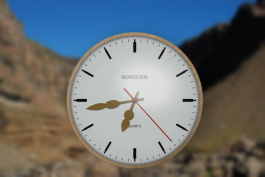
6:43:23
